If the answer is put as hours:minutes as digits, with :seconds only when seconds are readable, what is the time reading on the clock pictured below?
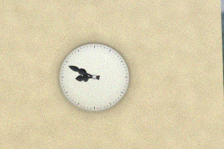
8:49
